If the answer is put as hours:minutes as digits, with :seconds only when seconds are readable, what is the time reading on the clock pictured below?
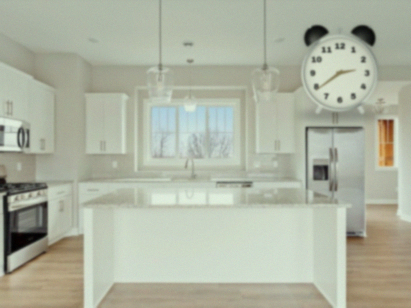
2:39
